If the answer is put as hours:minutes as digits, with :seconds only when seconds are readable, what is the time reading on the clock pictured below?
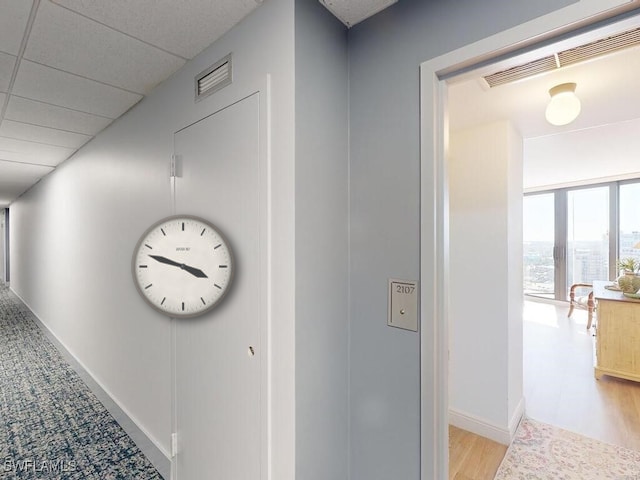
3:48
